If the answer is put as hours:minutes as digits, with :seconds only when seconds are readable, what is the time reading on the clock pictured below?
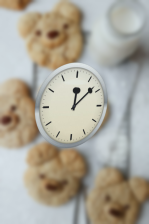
12:08
